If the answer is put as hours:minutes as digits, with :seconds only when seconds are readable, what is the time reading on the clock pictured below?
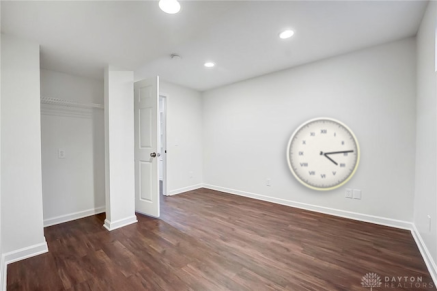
4:14
